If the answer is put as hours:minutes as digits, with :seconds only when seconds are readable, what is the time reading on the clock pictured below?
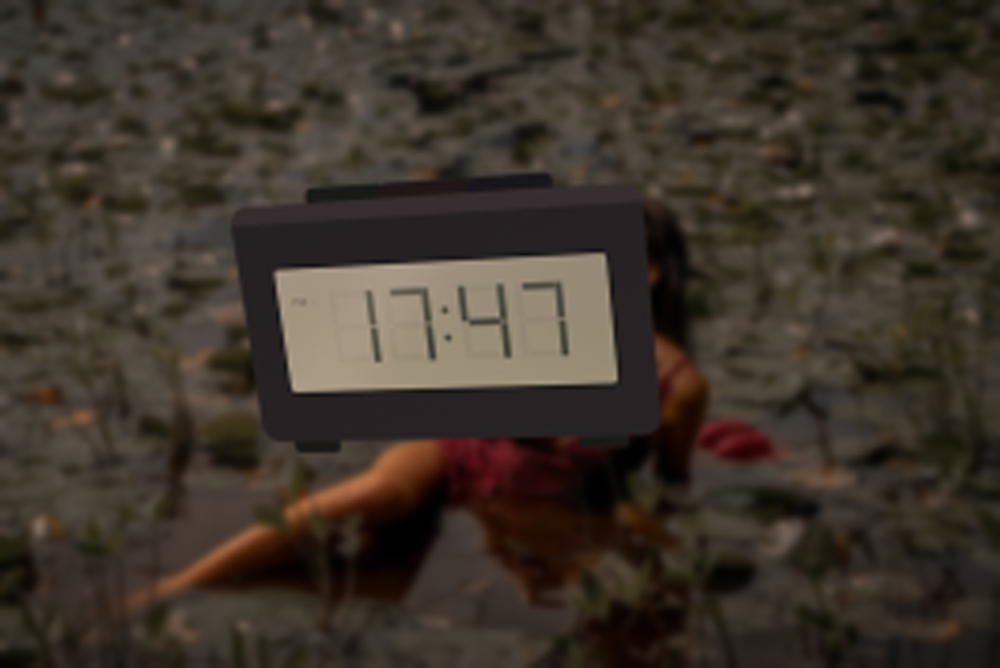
17:47
